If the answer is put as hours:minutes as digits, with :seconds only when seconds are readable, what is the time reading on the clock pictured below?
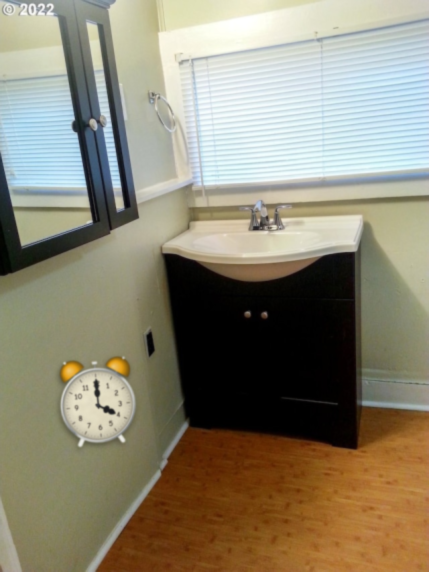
4:00
